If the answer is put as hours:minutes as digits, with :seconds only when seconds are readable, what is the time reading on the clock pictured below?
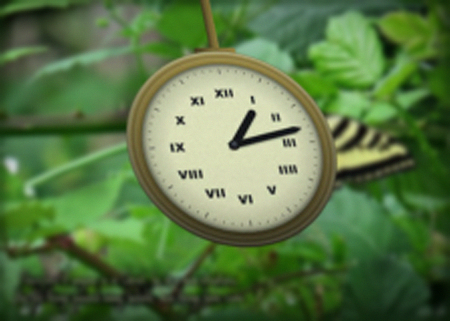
1:13
